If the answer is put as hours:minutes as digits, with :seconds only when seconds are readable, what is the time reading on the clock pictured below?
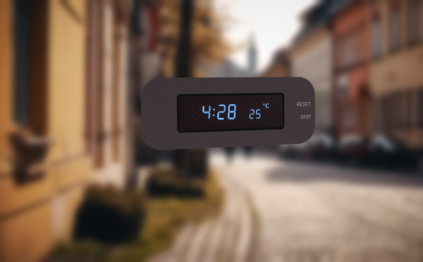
4:28
